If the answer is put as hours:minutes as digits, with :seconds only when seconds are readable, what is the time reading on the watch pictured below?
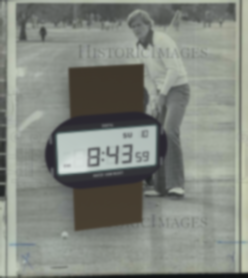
8:43
